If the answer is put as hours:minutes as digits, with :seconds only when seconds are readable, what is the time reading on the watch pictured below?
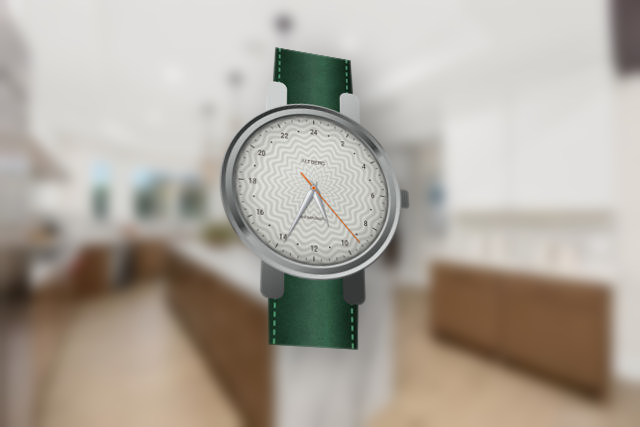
10:34:23
